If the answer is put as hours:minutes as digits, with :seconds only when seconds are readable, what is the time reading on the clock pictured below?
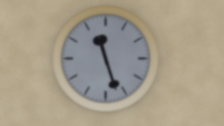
11:27
